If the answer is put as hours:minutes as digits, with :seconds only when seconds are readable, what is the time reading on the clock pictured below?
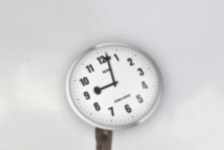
9:02
